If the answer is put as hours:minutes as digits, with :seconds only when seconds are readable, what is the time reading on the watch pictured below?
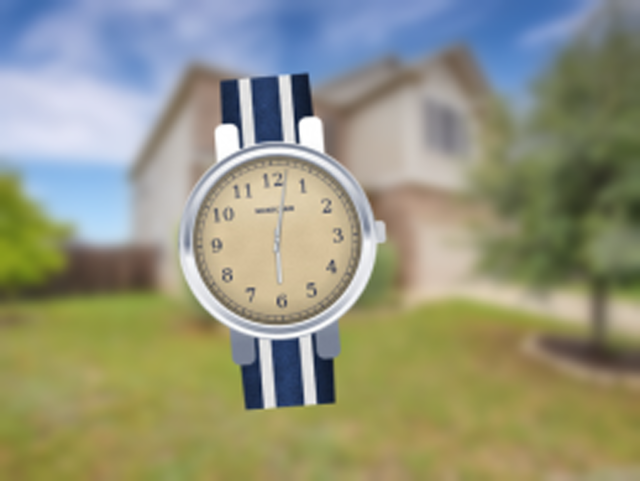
6:02
